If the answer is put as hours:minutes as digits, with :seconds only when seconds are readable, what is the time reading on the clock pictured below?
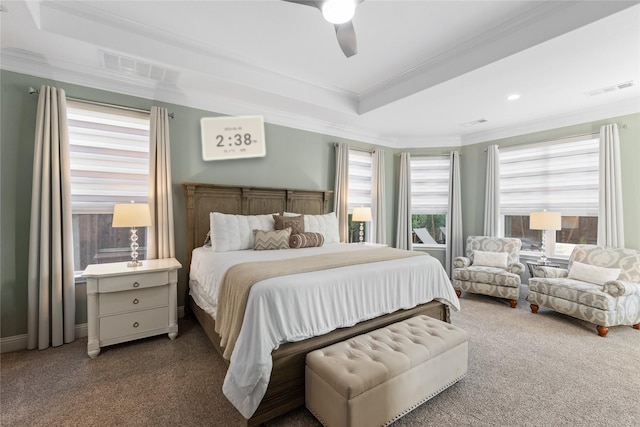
2:38
